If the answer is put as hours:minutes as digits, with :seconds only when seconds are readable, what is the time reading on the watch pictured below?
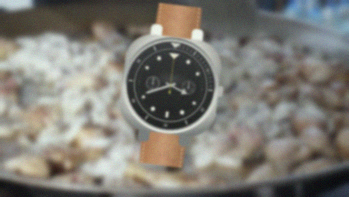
3:41
